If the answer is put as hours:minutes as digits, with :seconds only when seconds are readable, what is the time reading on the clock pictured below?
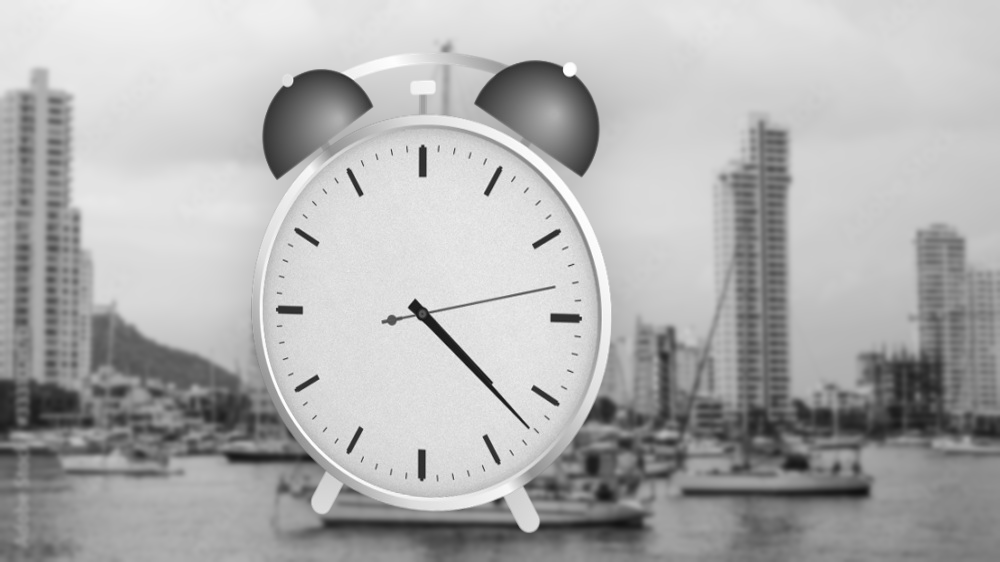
4:22:13
